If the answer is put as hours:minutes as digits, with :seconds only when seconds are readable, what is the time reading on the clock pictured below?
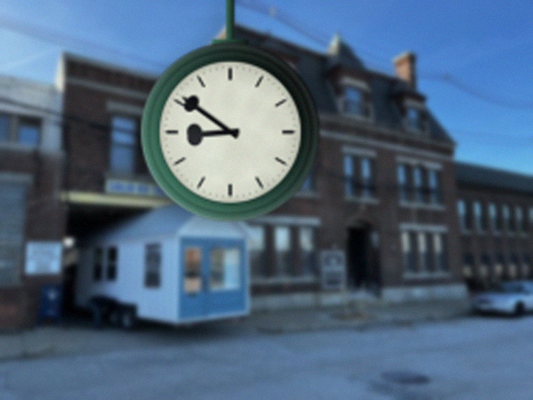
8:51
